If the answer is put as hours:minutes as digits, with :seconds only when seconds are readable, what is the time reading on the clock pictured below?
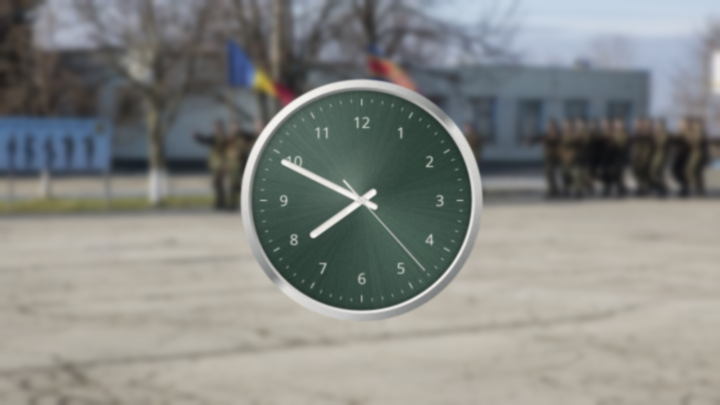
7:49:23
